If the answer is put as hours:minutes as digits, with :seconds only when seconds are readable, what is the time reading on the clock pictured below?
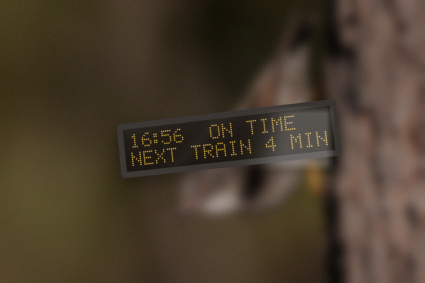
16:56
